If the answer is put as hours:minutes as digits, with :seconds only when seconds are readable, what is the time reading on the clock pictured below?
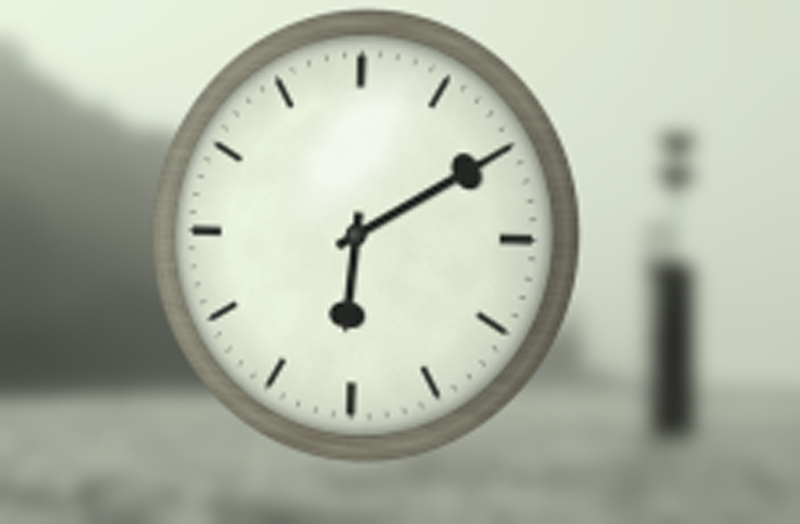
6:10
